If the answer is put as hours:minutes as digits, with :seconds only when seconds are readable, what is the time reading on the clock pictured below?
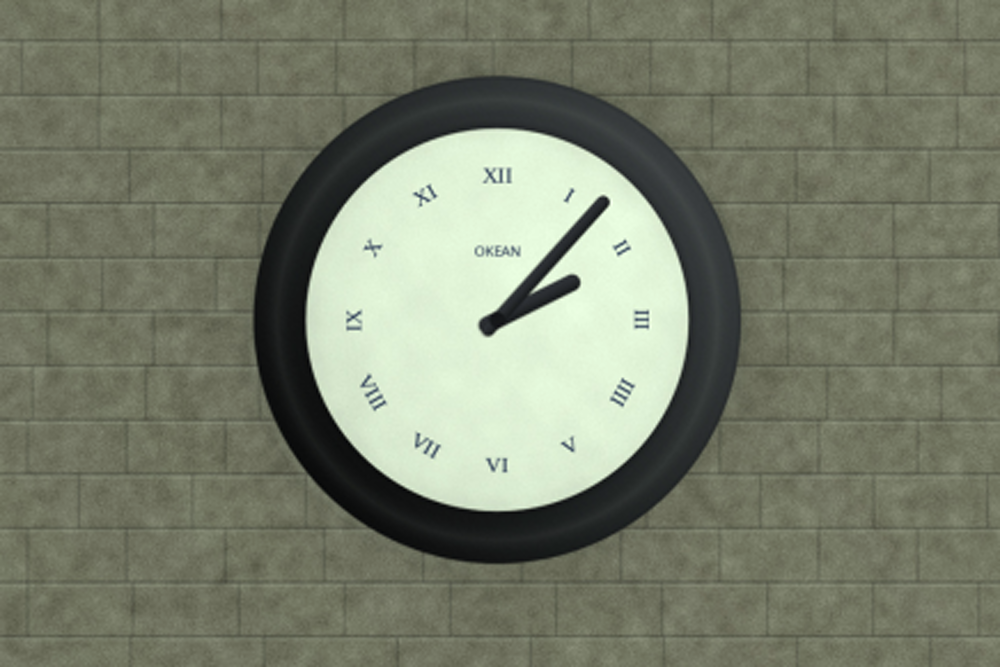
2:07
